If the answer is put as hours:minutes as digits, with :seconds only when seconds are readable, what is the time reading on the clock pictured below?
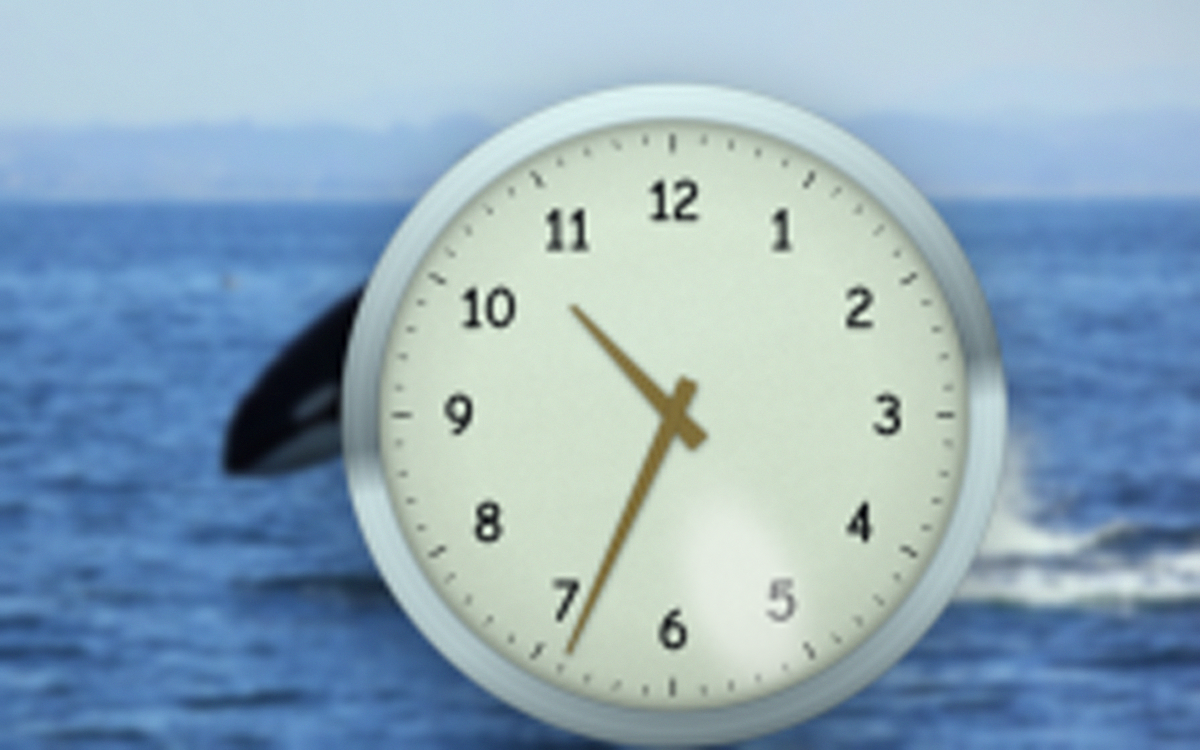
10:34
